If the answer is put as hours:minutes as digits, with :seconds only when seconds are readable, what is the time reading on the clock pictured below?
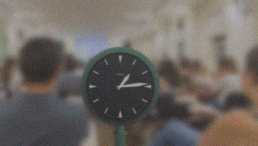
1:14
